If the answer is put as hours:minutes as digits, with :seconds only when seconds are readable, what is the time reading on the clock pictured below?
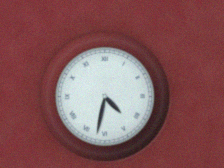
4:32
